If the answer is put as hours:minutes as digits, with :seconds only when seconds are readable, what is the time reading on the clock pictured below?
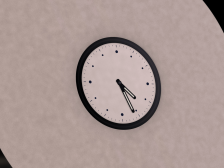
4:26
